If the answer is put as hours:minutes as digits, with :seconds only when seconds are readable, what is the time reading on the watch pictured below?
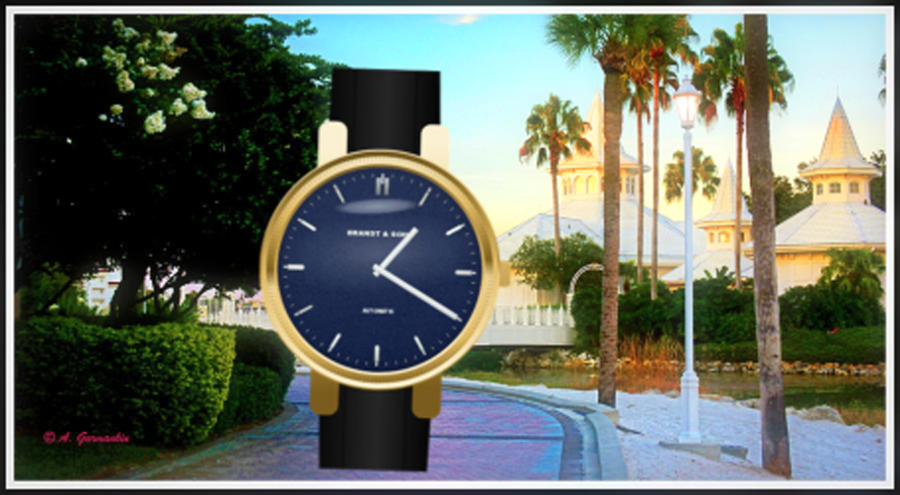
1:20
